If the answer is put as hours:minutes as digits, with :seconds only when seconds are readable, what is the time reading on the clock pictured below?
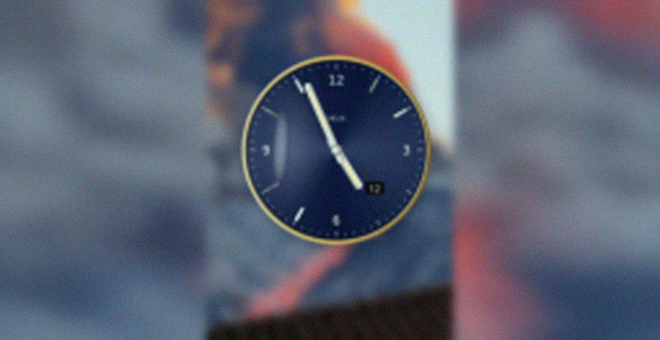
4:56
